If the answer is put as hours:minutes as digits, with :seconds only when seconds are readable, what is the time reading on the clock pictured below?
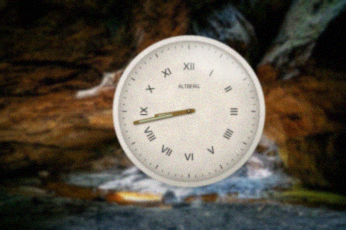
8:43
